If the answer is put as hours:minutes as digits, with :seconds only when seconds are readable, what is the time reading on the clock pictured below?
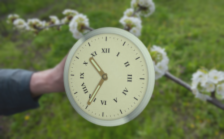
10:35
